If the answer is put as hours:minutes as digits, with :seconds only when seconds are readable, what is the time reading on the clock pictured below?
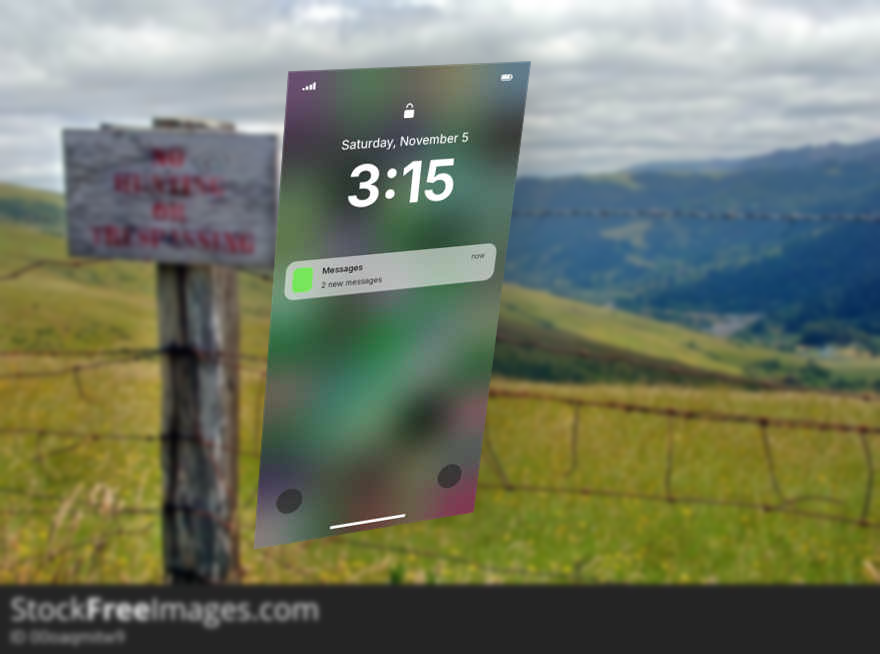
3:15
